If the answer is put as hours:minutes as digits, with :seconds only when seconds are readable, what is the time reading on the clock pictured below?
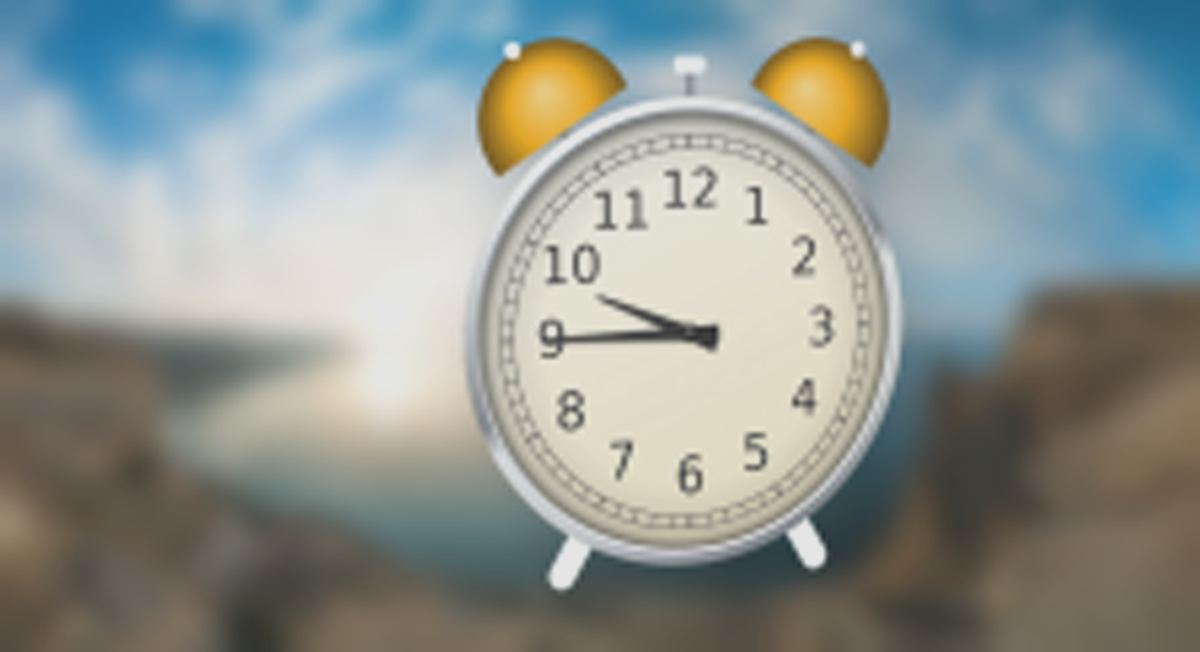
9:45
